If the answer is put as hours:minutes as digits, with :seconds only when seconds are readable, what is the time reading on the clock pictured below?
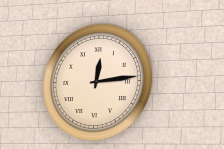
12:14
